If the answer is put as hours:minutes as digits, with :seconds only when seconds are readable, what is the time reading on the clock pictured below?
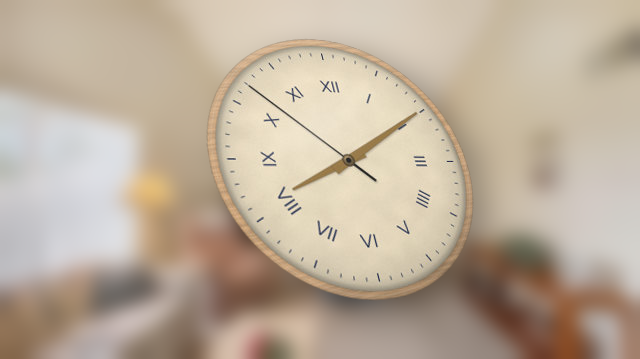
8:09:52
